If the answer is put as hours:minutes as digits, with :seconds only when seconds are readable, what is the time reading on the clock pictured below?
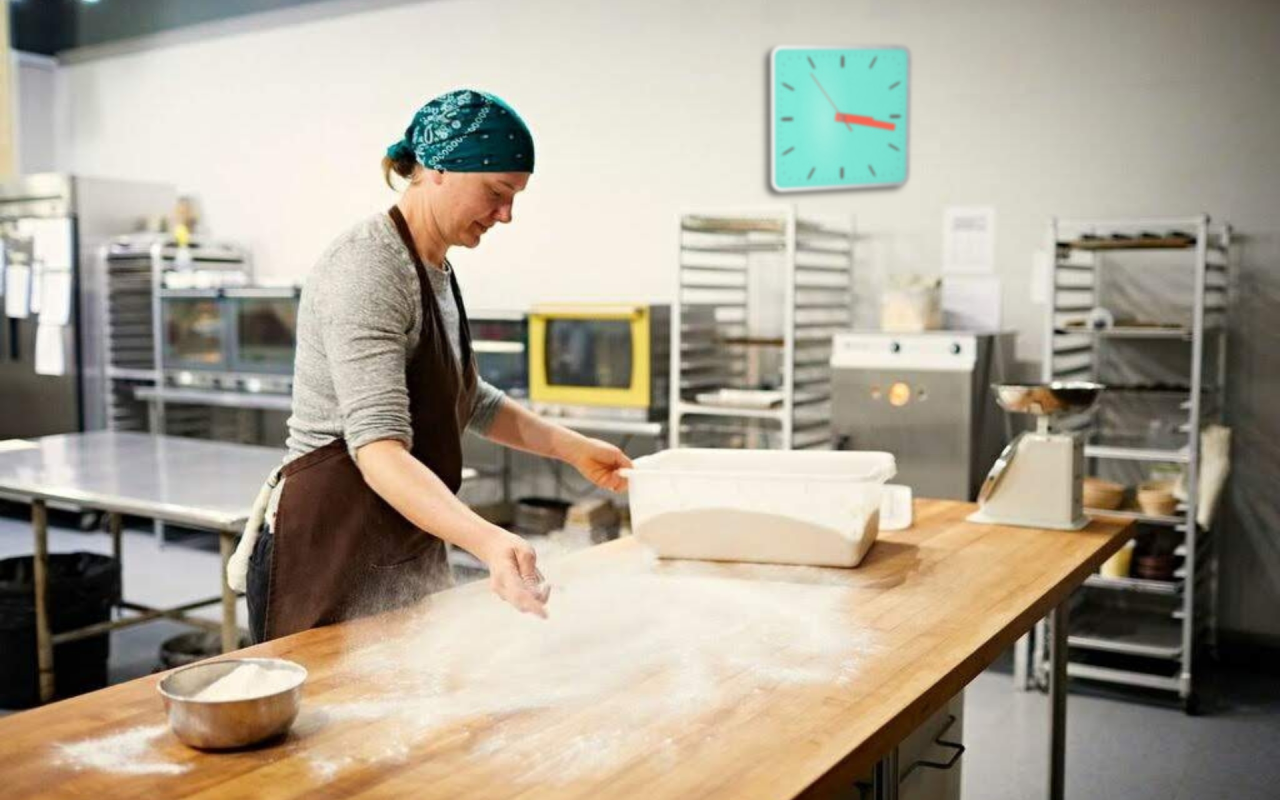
3:16:54
